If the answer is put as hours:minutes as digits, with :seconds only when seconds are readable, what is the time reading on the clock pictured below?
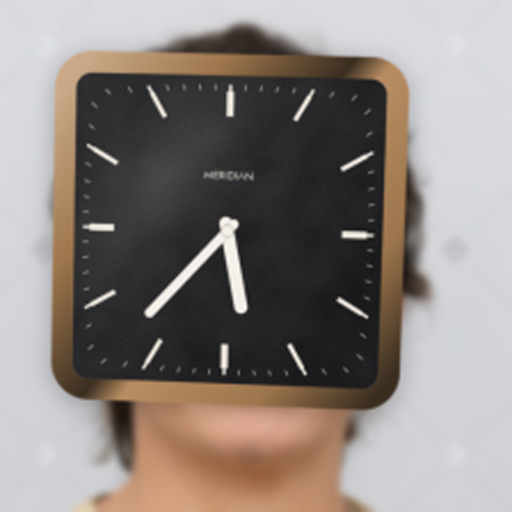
5:37
